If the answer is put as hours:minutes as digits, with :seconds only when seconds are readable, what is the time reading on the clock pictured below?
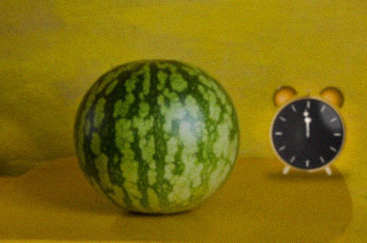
11:59
